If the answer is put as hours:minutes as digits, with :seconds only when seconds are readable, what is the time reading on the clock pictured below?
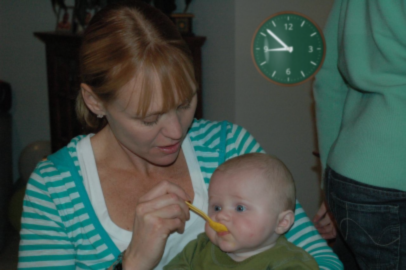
8:52
